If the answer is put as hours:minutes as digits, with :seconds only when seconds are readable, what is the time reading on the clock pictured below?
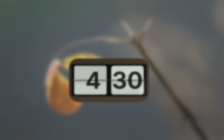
4:30
